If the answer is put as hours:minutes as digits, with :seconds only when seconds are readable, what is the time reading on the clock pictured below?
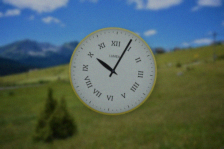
10:04
